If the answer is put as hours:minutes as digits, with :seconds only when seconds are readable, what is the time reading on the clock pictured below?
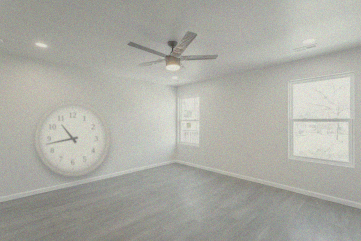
10:43
